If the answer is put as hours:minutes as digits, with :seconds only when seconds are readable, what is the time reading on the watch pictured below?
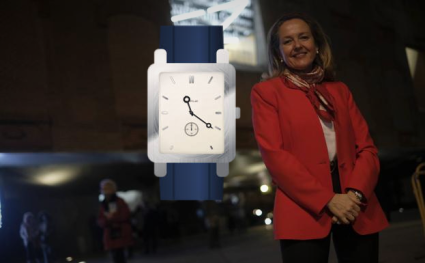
11:21
